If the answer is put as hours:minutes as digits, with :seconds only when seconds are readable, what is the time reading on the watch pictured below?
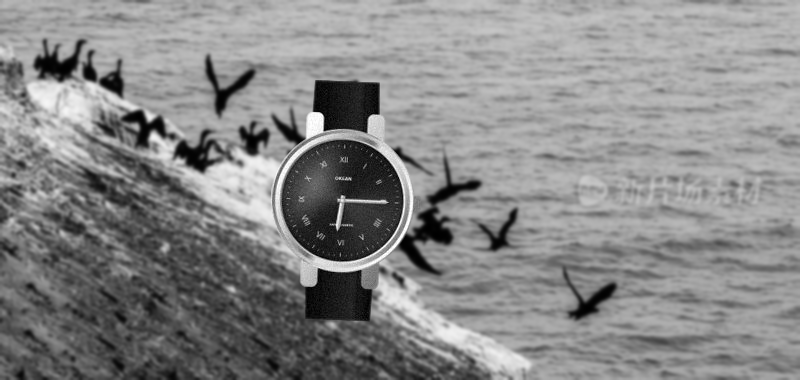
6:15
